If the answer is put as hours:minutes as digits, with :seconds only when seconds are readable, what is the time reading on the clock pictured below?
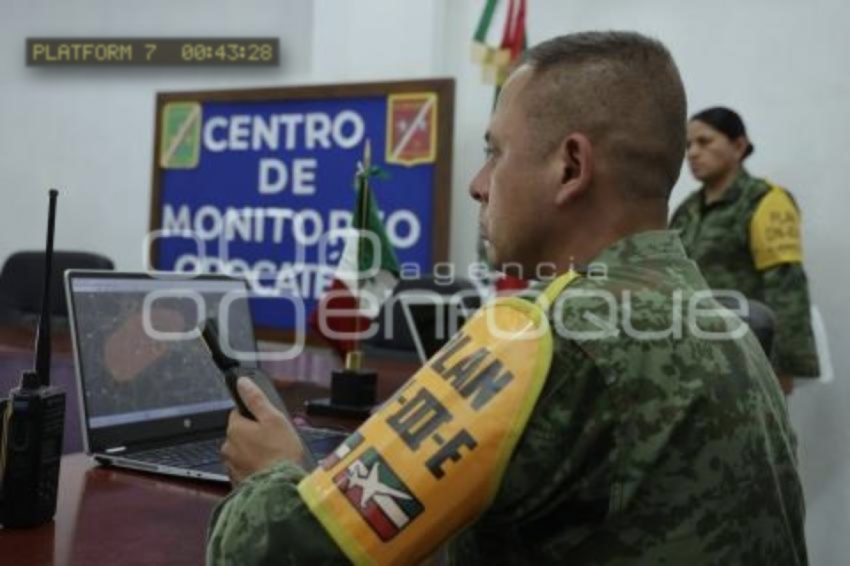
0:43:28
